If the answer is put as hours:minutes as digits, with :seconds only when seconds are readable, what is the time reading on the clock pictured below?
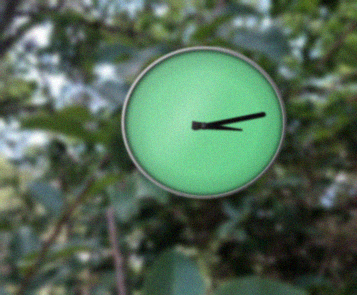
3:13
